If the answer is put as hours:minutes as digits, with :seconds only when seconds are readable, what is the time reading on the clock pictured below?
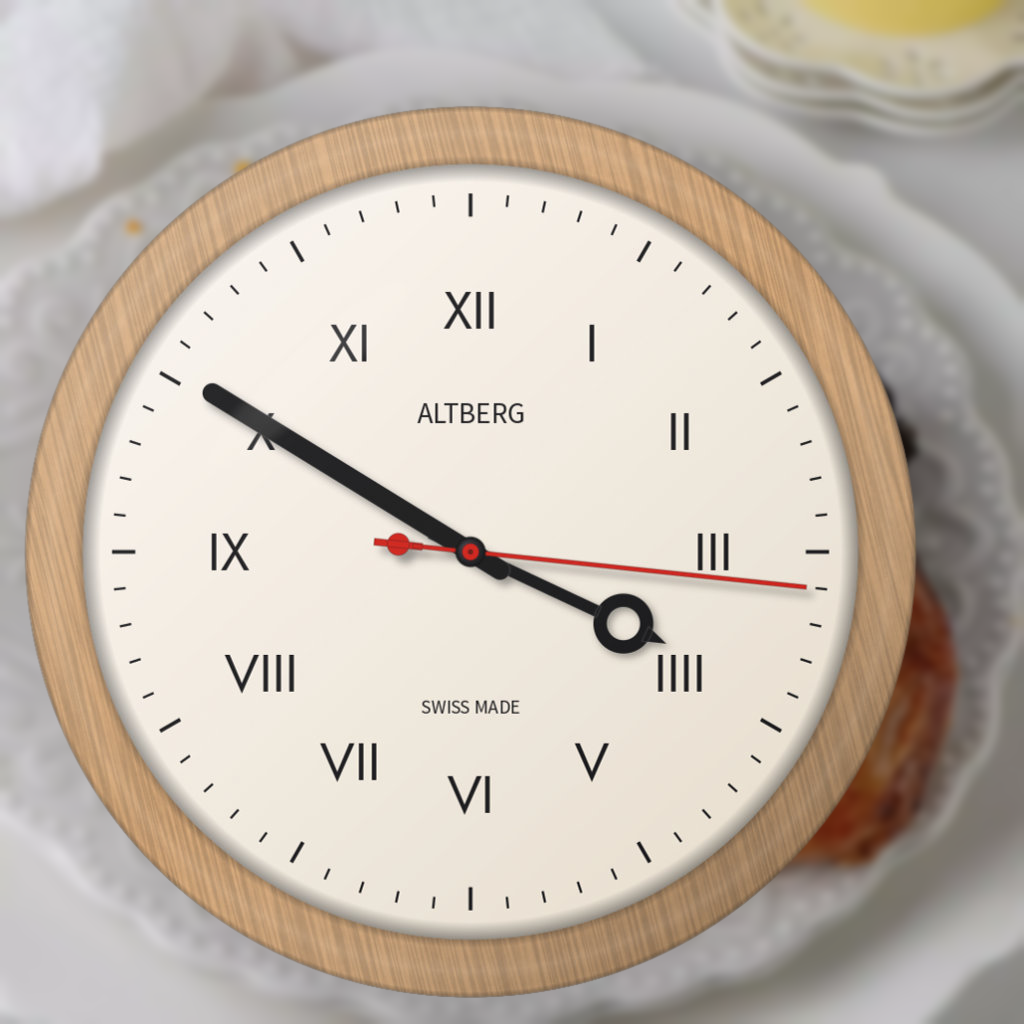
3:50:16
